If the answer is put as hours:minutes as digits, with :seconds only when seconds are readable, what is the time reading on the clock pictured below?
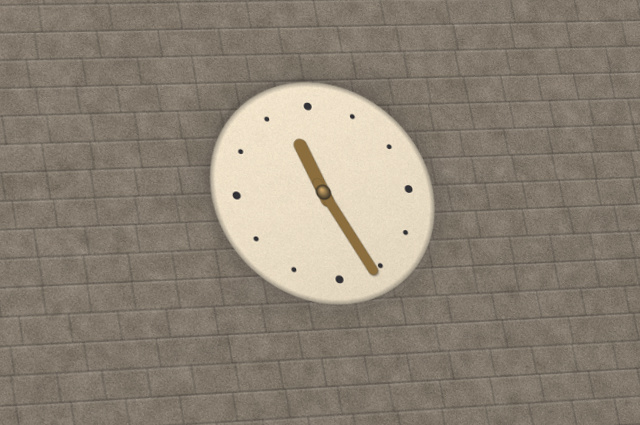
11:26
